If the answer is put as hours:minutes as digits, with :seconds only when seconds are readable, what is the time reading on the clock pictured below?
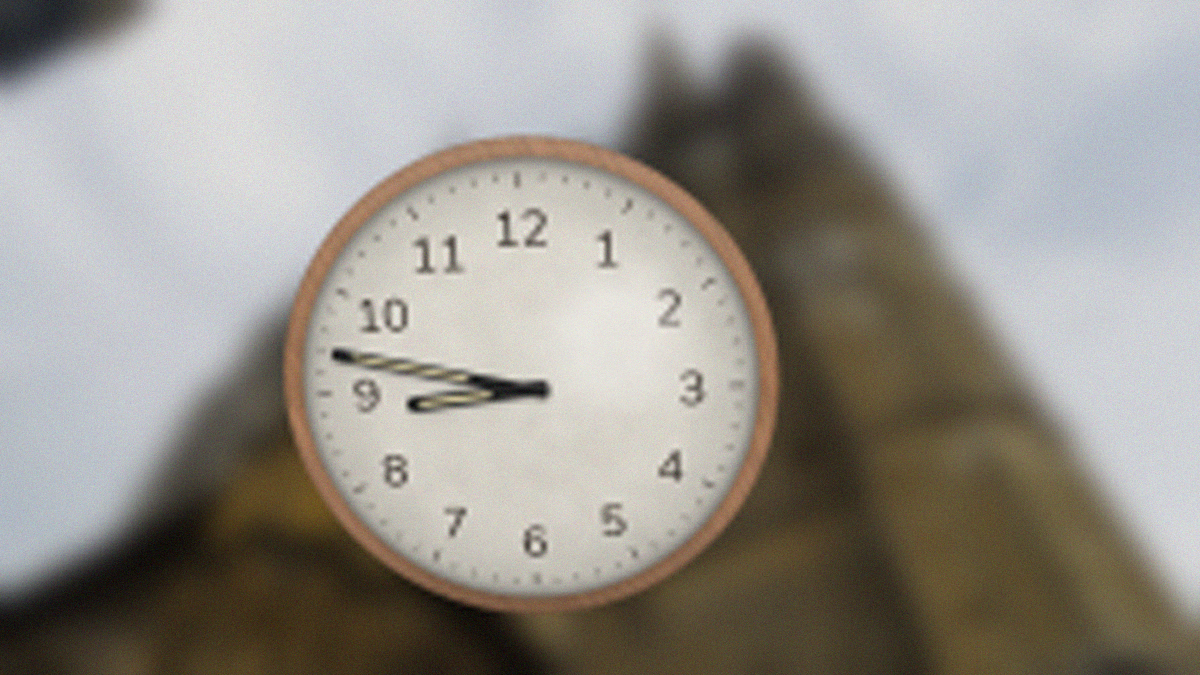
8:47
